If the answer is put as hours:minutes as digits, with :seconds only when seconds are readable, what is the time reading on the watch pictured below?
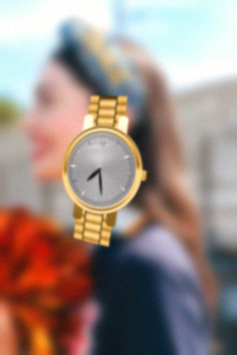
7:28
